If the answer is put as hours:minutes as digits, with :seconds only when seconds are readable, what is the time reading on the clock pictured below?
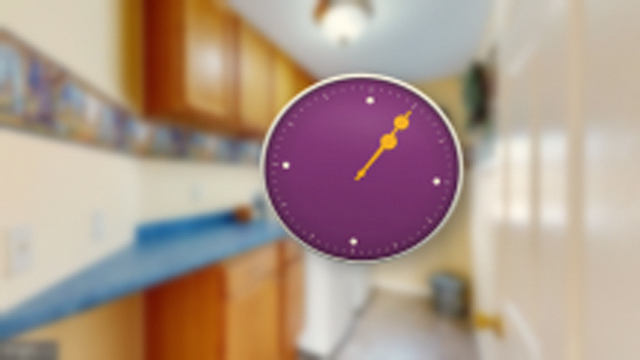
1:05
